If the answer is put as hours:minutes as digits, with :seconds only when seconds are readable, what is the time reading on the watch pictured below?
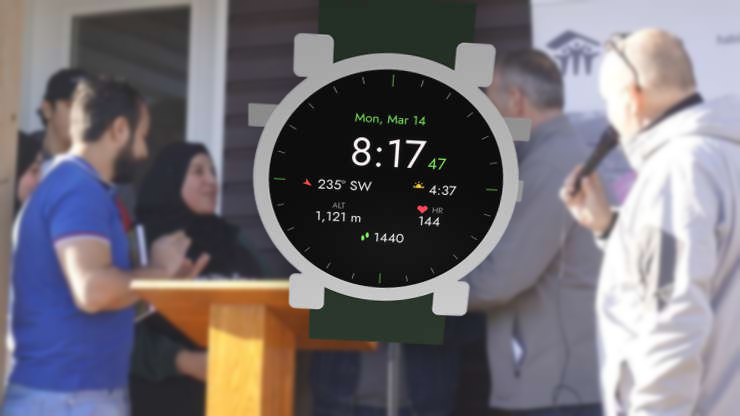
8:17:47
